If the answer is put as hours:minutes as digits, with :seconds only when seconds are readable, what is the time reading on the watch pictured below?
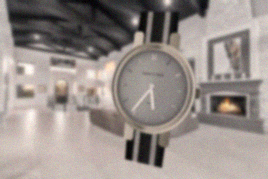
5:36
